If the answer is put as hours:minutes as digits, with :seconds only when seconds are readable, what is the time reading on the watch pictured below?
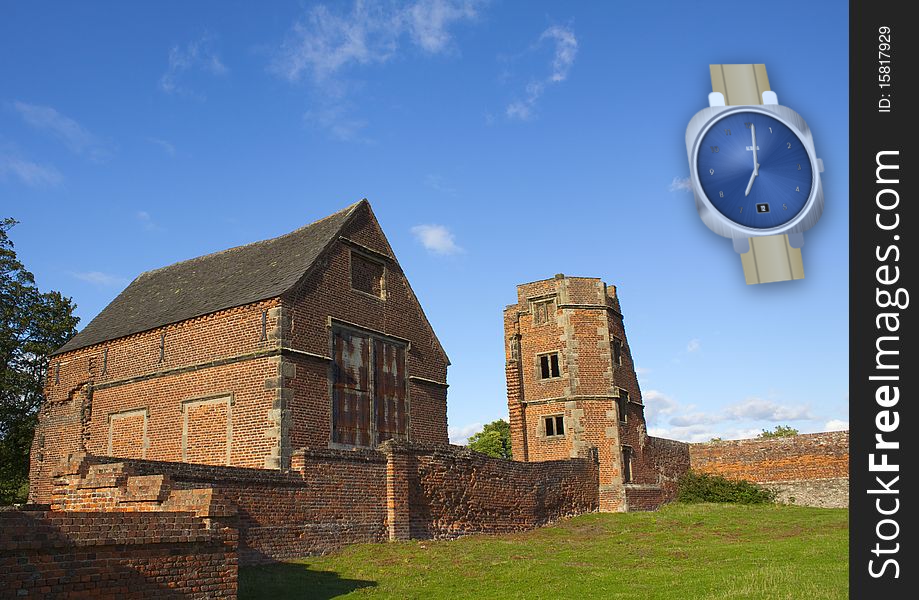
7:01
